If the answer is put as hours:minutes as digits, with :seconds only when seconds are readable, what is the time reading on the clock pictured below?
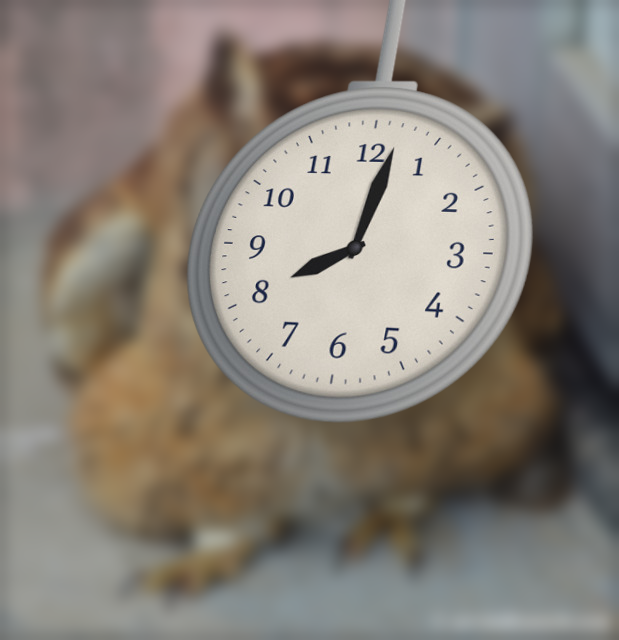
8:02
